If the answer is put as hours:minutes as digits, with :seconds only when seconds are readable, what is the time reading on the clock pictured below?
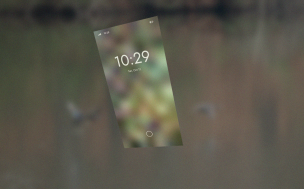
10:29
